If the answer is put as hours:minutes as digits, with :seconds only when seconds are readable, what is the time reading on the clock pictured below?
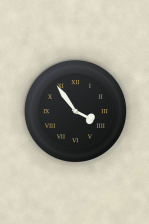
3:54
